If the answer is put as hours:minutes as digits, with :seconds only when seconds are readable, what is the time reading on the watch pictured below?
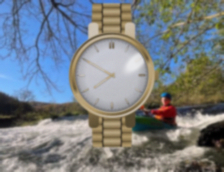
7:50
